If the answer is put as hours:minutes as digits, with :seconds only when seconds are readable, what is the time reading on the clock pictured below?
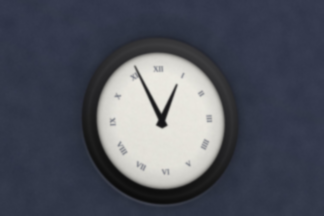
12:56
